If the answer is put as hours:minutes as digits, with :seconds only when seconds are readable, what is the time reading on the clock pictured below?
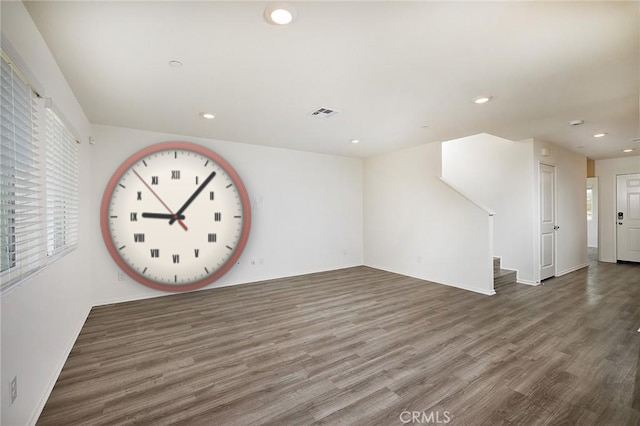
9:06:53
